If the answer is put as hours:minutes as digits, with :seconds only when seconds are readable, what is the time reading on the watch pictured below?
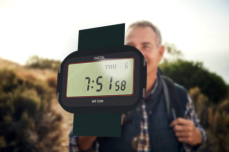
7:51:58
